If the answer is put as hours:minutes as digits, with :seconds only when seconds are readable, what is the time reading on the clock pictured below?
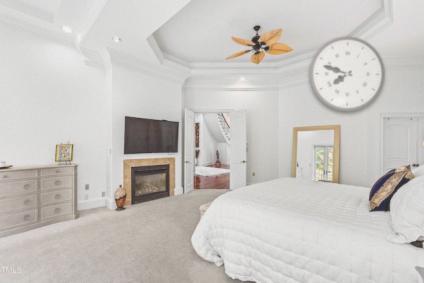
7:48
